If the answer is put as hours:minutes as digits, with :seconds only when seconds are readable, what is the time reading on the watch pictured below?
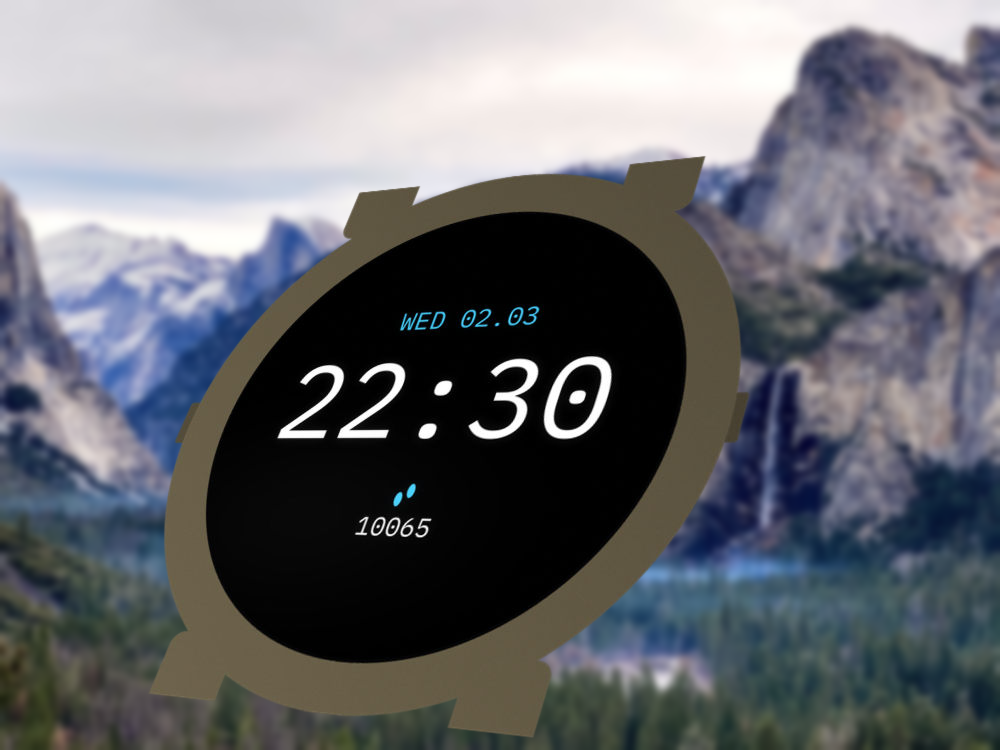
22:30
